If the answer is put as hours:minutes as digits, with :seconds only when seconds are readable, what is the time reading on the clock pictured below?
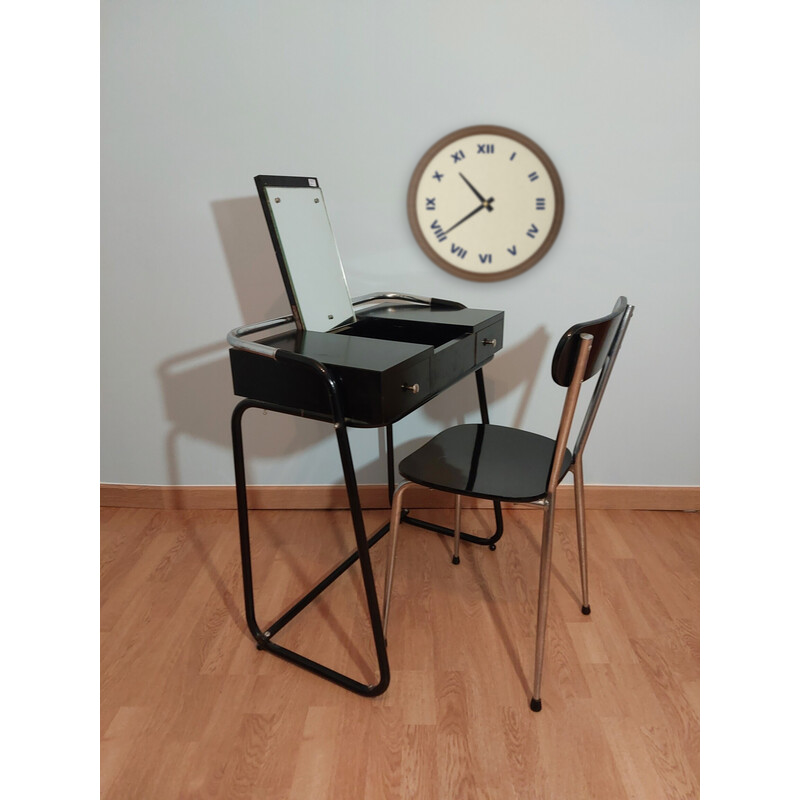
10:39
